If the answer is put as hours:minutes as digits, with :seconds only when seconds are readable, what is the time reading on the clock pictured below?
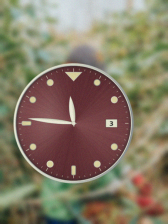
11:46
